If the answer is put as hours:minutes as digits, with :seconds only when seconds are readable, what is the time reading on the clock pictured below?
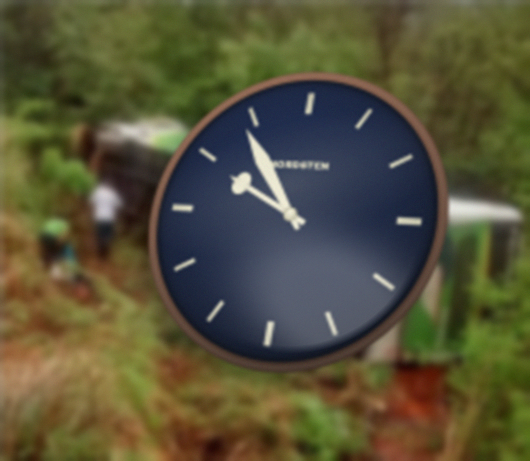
9:54
